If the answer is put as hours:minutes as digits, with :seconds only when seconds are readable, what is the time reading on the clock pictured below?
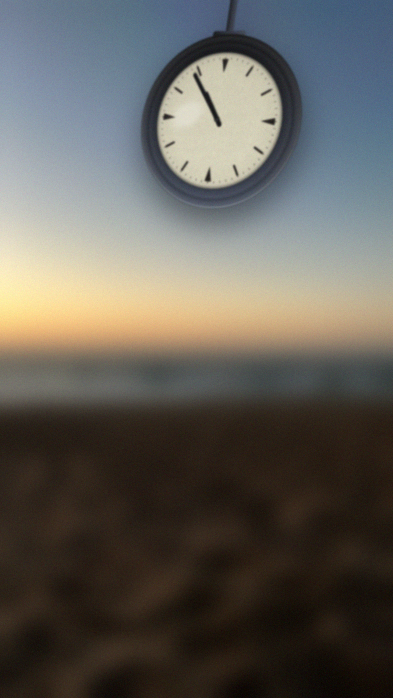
10:54
